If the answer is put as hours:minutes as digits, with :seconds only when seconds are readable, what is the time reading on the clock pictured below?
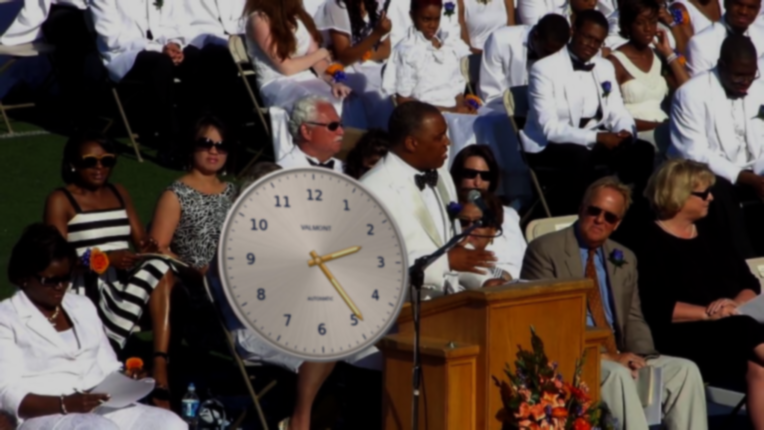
2:24
